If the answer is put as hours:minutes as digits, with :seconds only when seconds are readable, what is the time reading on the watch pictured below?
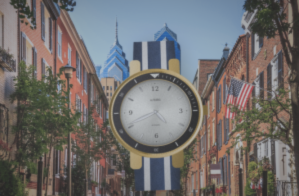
4:41
